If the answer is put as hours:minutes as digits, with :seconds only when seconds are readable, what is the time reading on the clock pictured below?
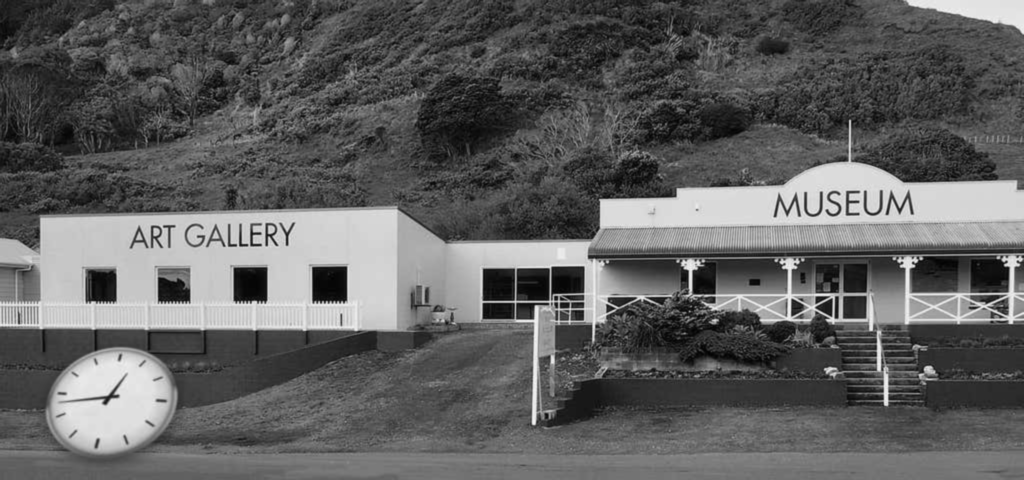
12:43
